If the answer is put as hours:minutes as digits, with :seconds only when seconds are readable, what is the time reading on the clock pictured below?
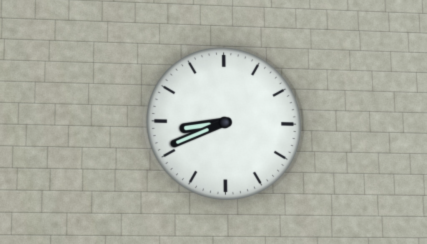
8:41
